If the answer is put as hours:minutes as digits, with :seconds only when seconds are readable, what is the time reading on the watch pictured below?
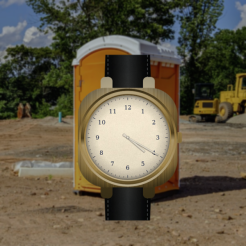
4:20
